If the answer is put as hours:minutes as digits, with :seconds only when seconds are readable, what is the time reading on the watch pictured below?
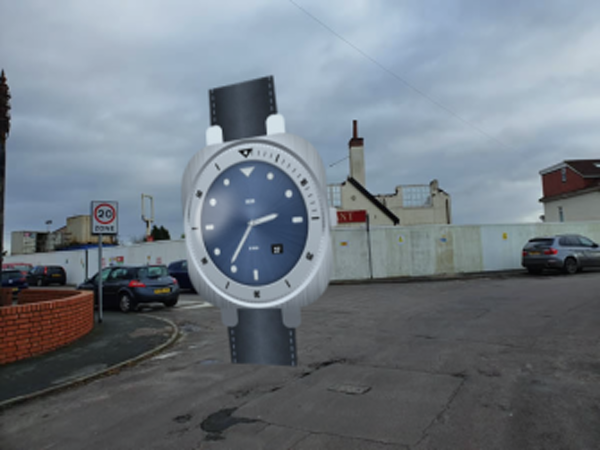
2:36
